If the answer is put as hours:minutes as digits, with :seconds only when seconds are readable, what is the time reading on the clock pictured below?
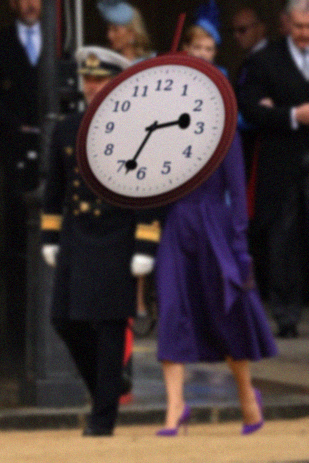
2:33
